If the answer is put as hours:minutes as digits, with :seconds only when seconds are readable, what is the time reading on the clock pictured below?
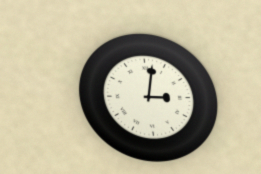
3:02
